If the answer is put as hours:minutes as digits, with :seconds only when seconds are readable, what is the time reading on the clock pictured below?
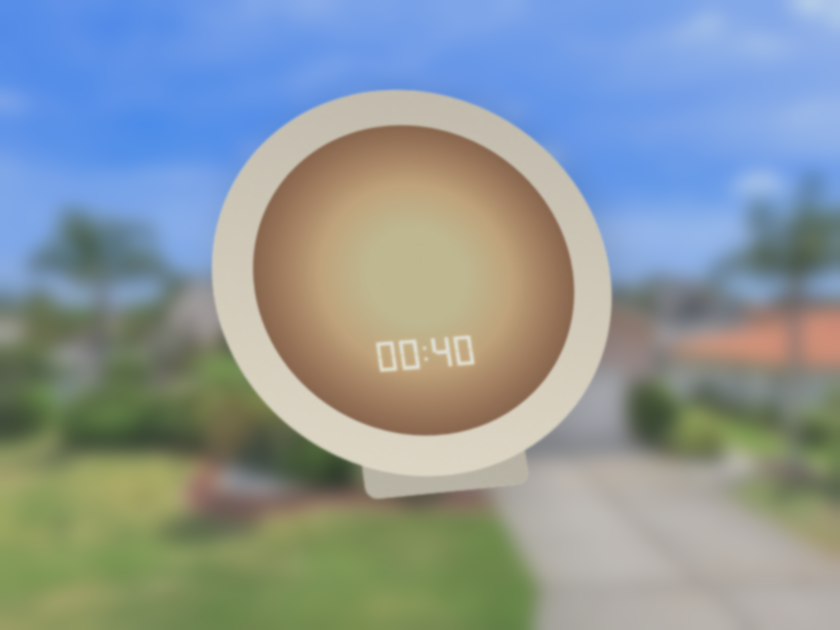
0:40
